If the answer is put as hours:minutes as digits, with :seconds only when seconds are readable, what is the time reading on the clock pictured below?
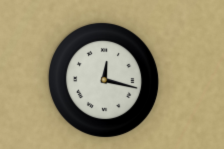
12:17
